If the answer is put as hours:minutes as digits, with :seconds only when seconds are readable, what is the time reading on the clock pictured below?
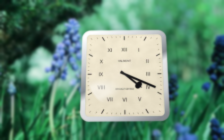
4:19
